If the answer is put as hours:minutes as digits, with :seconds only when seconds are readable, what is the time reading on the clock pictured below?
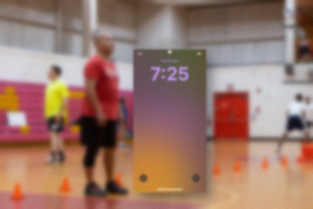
7:25
